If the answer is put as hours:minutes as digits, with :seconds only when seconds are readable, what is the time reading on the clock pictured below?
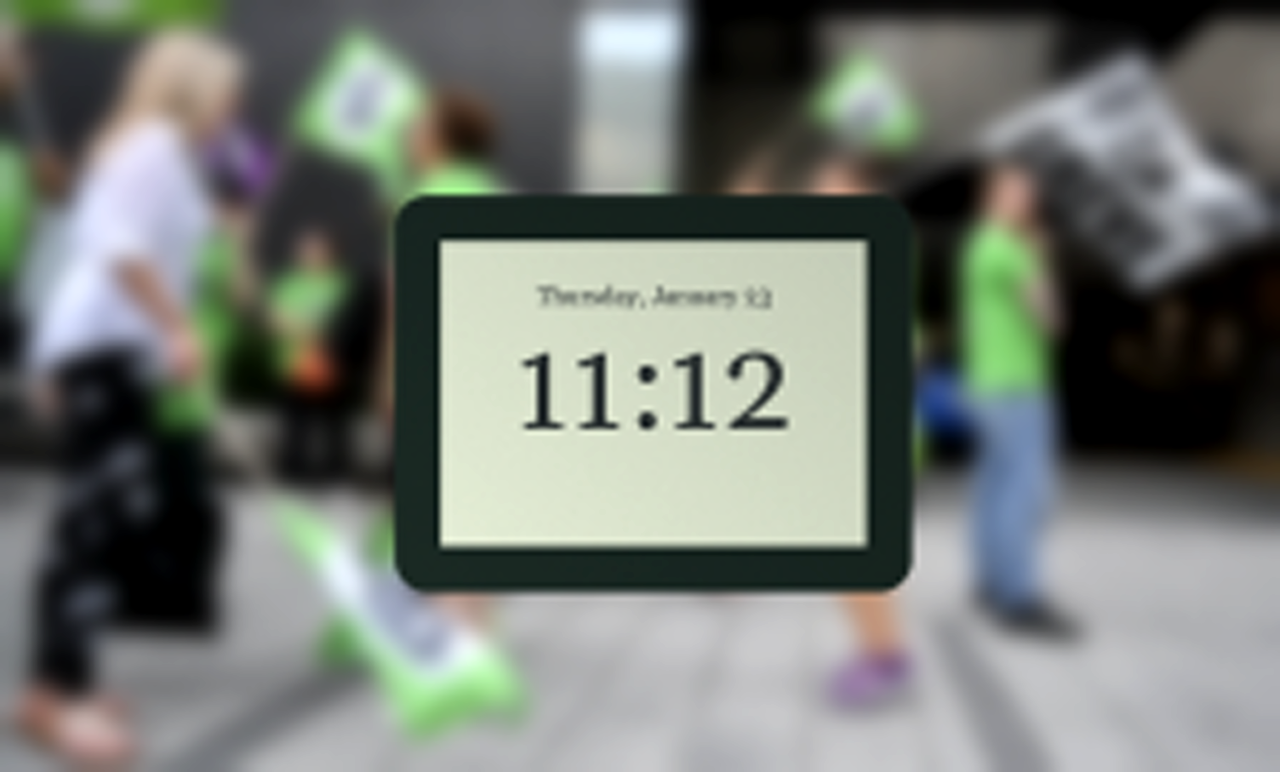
11:12
